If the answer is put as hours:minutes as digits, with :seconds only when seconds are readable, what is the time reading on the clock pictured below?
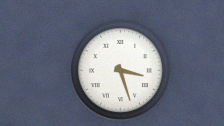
3:27
